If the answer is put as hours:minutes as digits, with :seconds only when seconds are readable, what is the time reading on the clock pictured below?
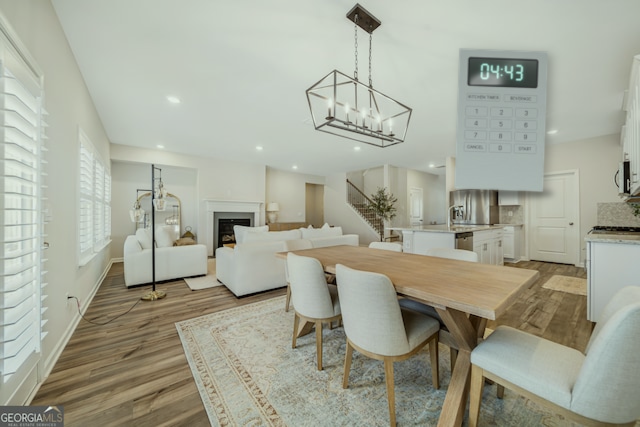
4:43
